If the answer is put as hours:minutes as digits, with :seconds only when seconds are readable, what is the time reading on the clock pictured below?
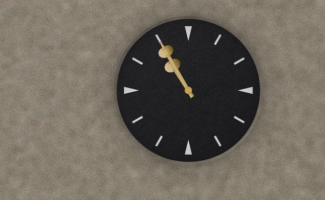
10:55
